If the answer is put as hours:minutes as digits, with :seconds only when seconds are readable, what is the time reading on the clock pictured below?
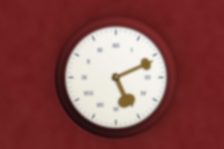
5:11
